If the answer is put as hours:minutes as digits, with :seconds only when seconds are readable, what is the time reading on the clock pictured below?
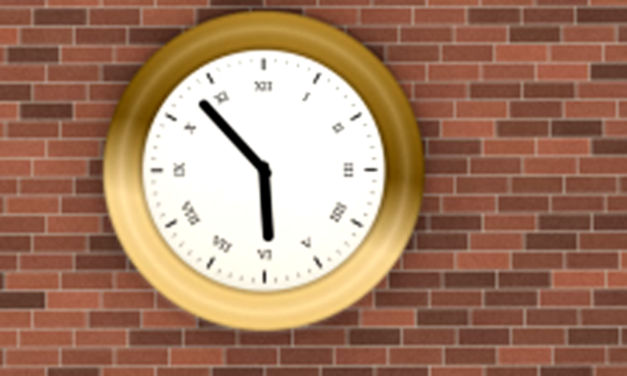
5:53
